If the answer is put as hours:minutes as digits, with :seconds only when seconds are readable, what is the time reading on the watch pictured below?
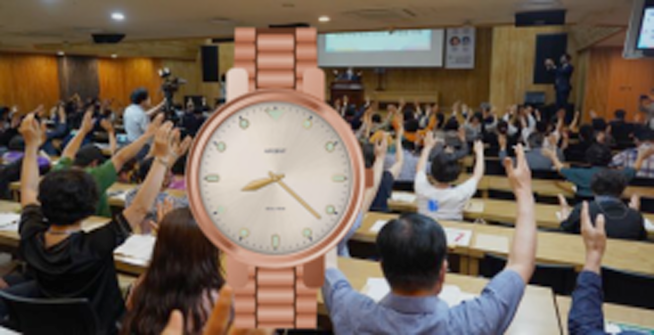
8:22
